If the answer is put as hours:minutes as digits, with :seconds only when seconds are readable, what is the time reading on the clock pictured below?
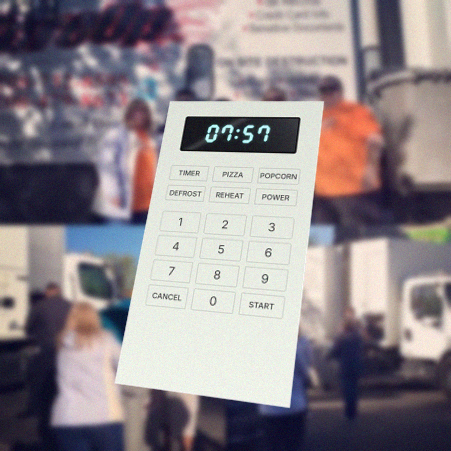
7:57
